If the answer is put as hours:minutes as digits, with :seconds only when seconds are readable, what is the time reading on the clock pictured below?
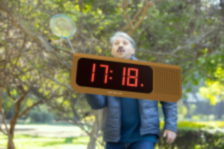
17:18
